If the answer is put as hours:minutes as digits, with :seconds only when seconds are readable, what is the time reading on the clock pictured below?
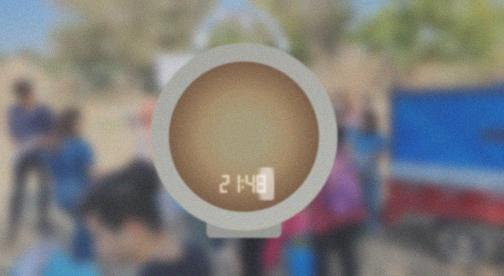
21:48
